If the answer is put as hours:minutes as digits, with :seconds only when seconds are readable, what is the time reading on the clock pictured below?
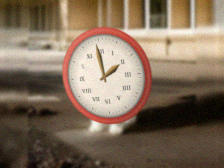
1:59
